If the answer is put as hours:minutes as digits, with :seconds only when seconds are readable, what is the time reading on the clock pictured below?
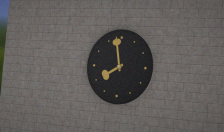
7:58
